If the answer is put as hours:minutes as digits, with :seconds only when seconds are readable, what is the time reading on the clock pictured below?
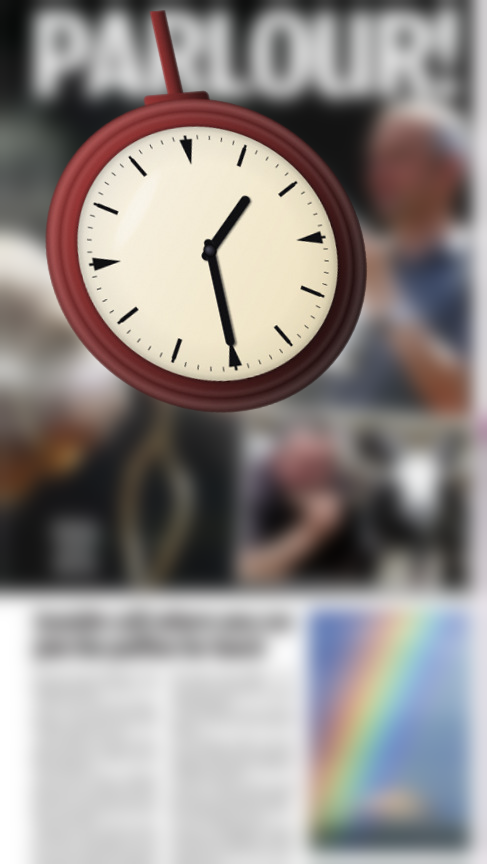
1:30
